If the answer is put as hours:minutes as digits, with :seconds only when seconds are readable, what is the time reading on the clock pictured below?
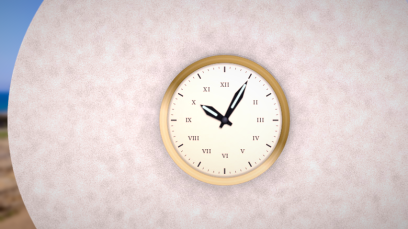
10:05
